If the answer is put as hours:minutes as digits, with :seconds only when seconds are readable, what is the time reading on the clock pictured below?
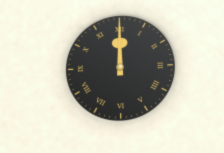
12:00
